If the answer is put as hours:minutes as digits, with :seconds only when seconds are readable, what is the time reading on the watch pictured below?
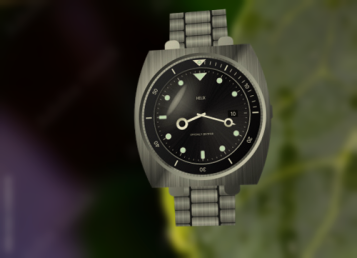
8:18
